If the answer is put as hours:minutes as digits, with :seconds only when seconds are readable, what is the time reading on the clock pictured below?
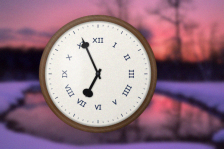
6:56
